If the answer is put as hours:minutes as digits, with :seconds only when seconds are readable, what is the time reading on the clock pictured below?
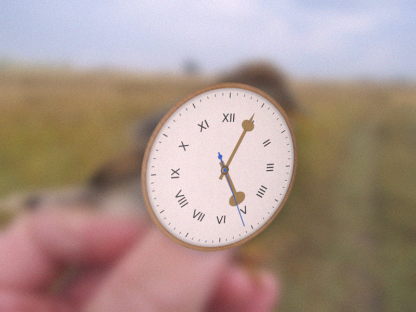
5:04:26
